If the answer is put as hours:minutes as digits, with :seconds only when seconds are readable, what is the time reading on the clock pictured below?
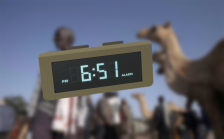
6:51
